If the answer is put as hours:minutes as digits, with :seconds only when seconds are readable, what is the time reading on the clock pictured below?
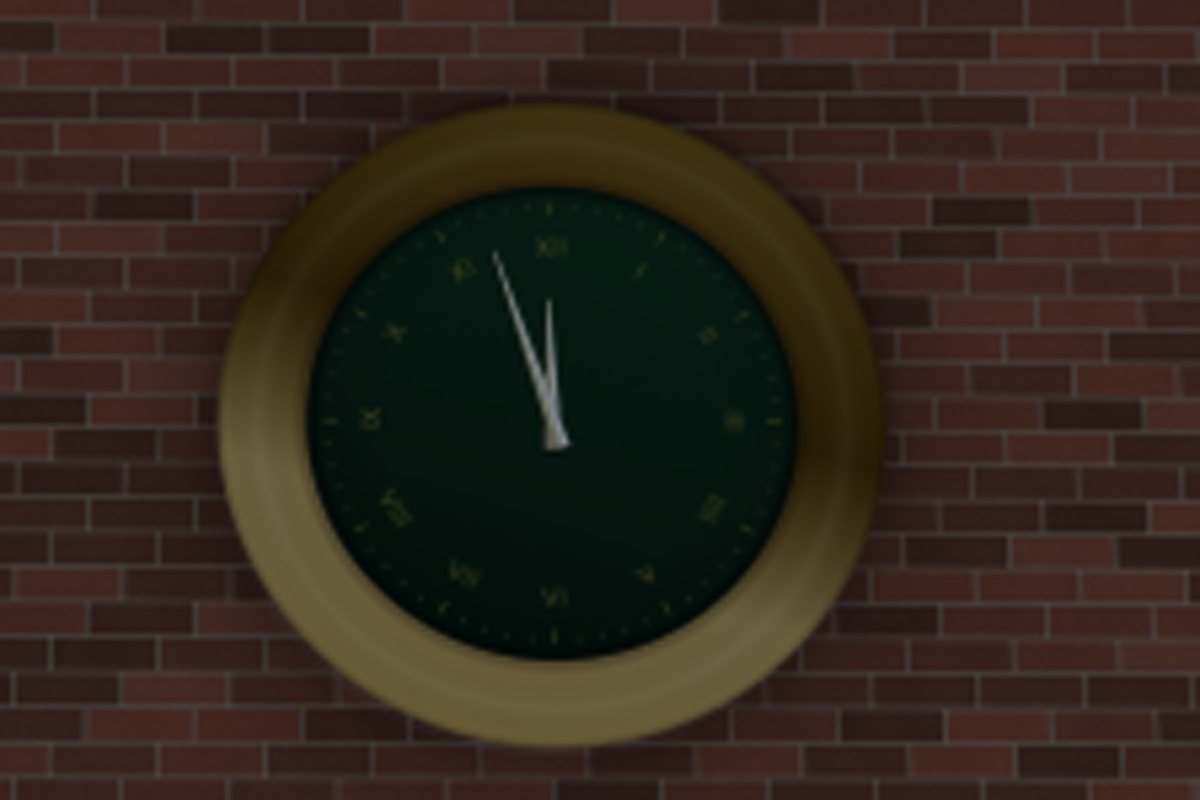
11:57
